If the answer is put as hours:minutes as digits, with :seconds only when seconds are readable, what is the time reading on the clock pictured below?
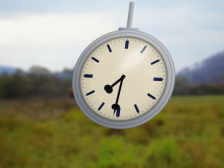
7:31
